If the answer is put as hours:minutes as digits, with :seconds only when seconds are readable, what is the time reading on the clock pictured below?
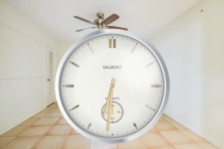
6:31
